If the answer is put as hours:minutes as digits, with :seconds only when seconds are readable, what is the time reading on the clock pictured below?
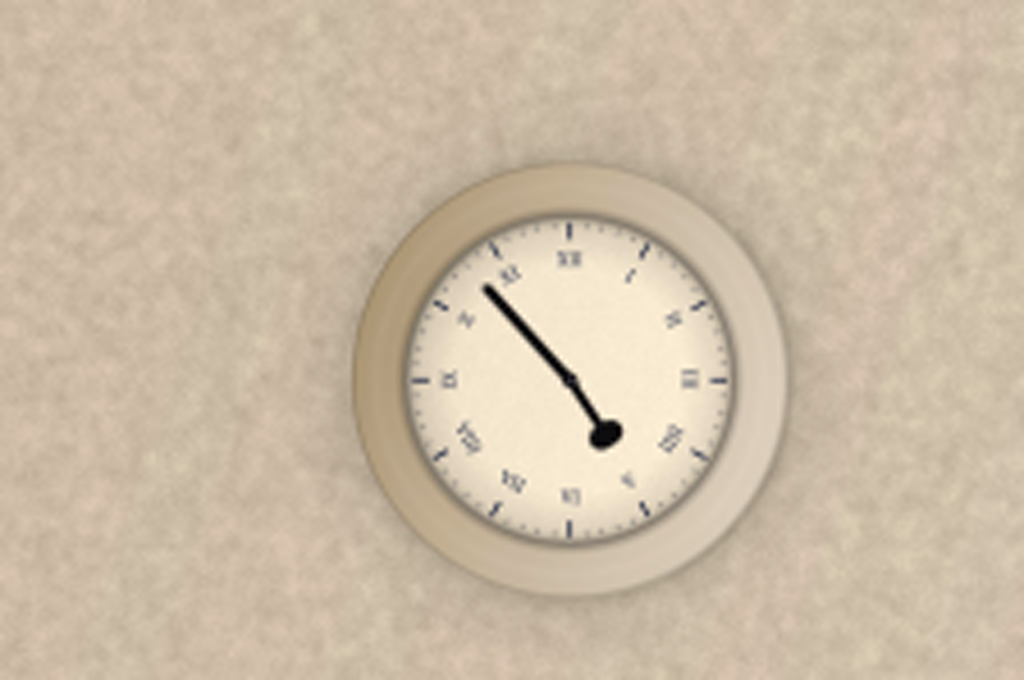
4:53
